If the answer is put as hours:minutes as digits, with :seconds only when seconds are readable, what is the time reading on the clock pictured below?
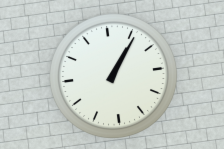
1:06
